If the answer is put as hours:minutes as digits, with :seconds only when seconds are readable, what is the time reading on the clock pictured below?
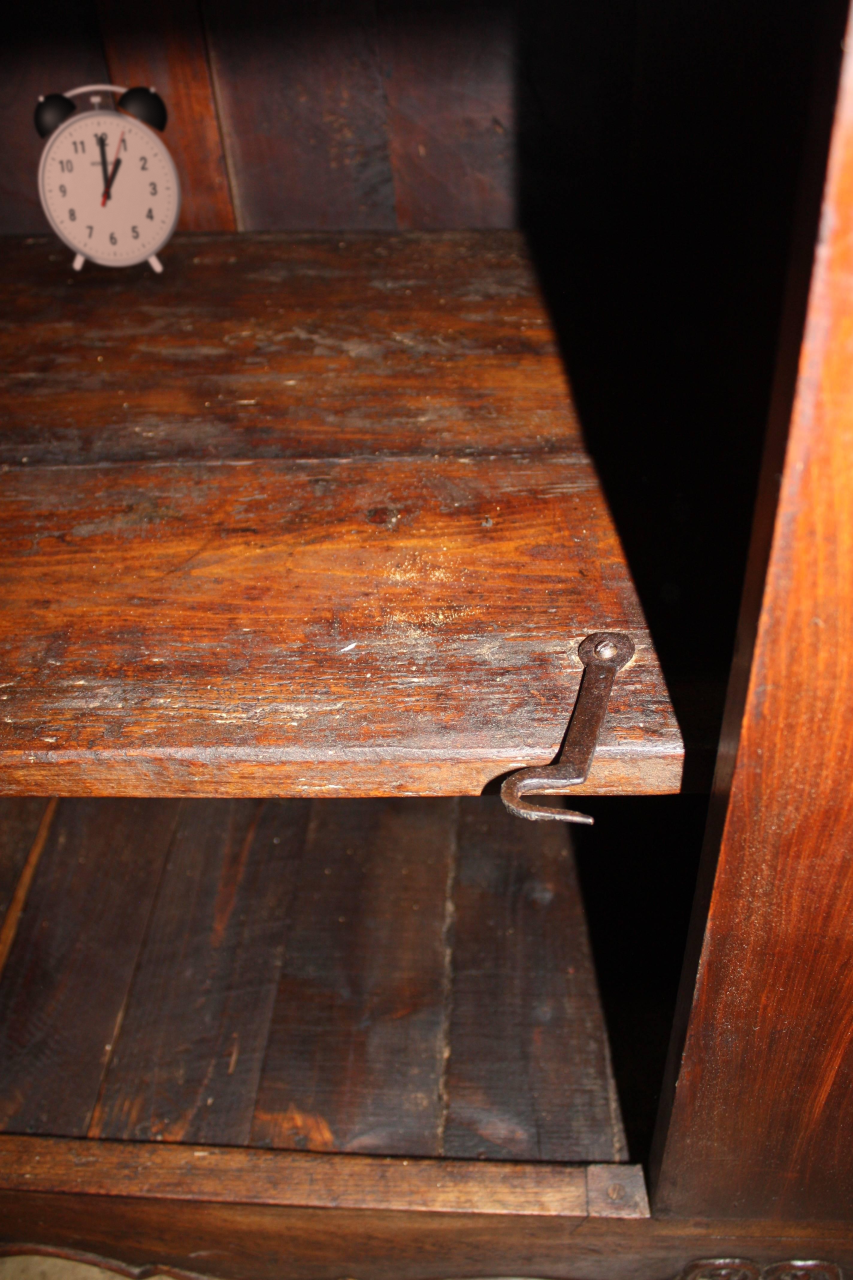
1:00:04
